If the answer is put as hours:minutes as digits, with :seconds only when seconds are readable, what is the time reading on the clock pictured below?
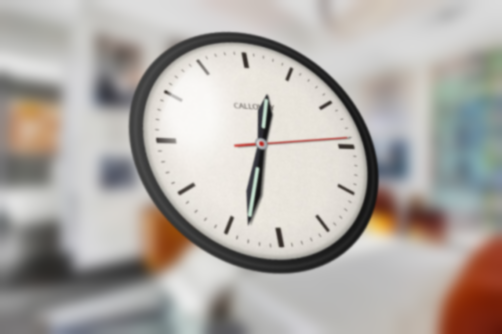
12:33:14
